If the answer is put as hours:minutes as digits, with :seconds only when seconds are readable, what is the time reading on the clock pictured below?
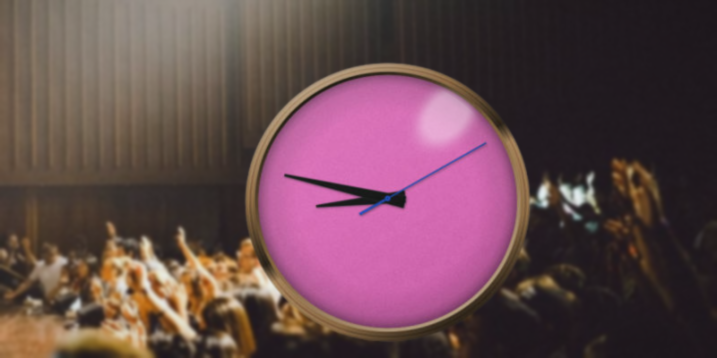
8:47:10
